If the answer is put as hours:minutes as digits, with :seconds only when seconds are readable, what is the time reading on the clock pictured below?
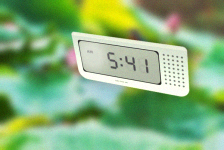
5:41
